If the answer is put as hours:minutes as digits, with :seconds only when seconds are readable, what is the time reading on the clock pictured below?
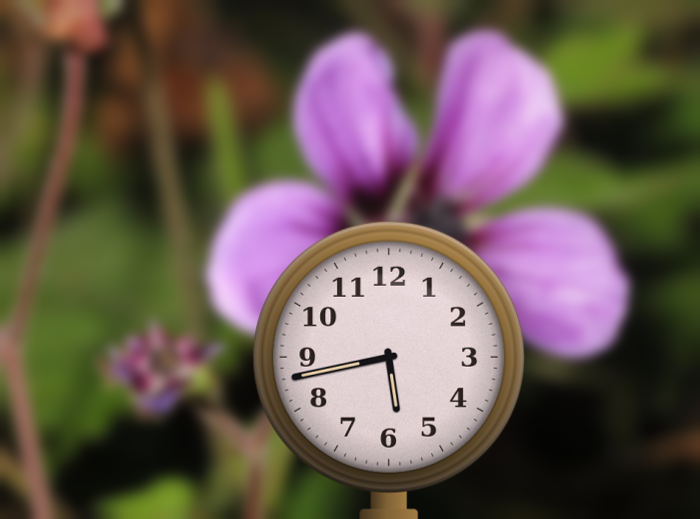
5:43
